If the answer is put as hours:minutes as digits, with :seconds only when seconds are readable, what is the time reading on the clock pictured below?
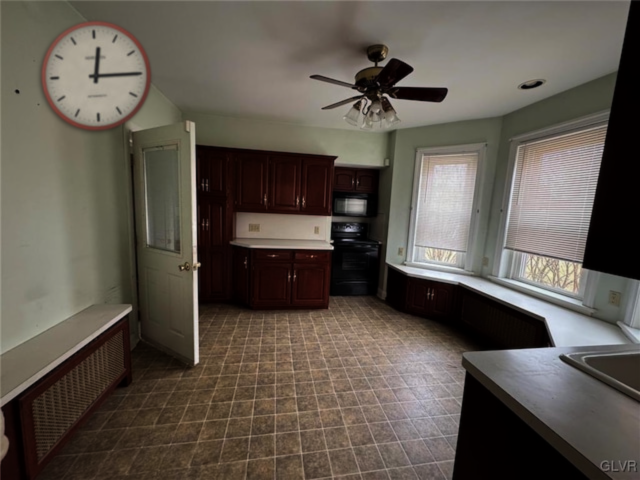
12:15
